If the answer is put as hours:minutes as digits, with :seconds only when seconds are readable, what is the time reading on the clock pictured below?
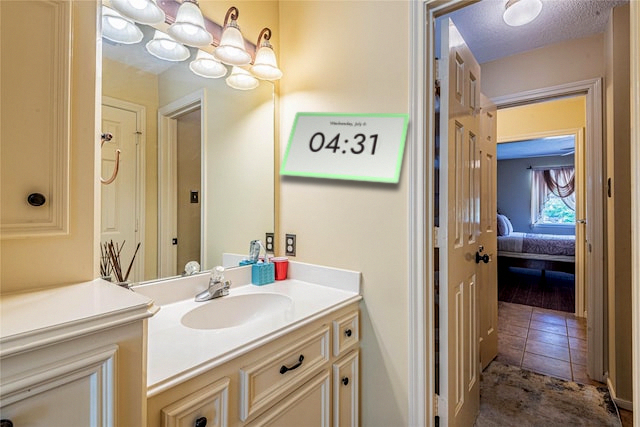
4:31
